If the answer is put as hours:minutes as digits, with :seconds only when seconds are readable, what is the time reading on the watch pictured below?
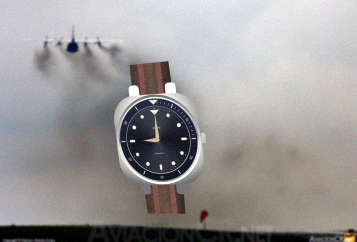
9:00
